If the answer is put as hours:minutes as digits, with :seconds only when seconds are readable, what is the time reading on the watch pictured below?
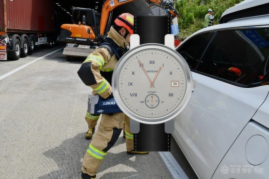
12:55
